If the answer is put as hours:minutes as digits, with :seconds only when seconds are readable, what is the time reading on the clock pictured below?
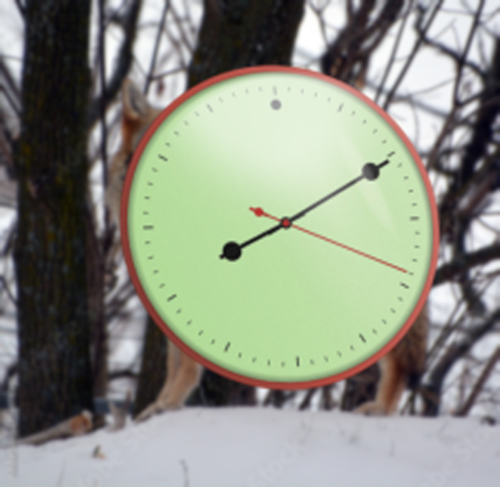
8:10:19
